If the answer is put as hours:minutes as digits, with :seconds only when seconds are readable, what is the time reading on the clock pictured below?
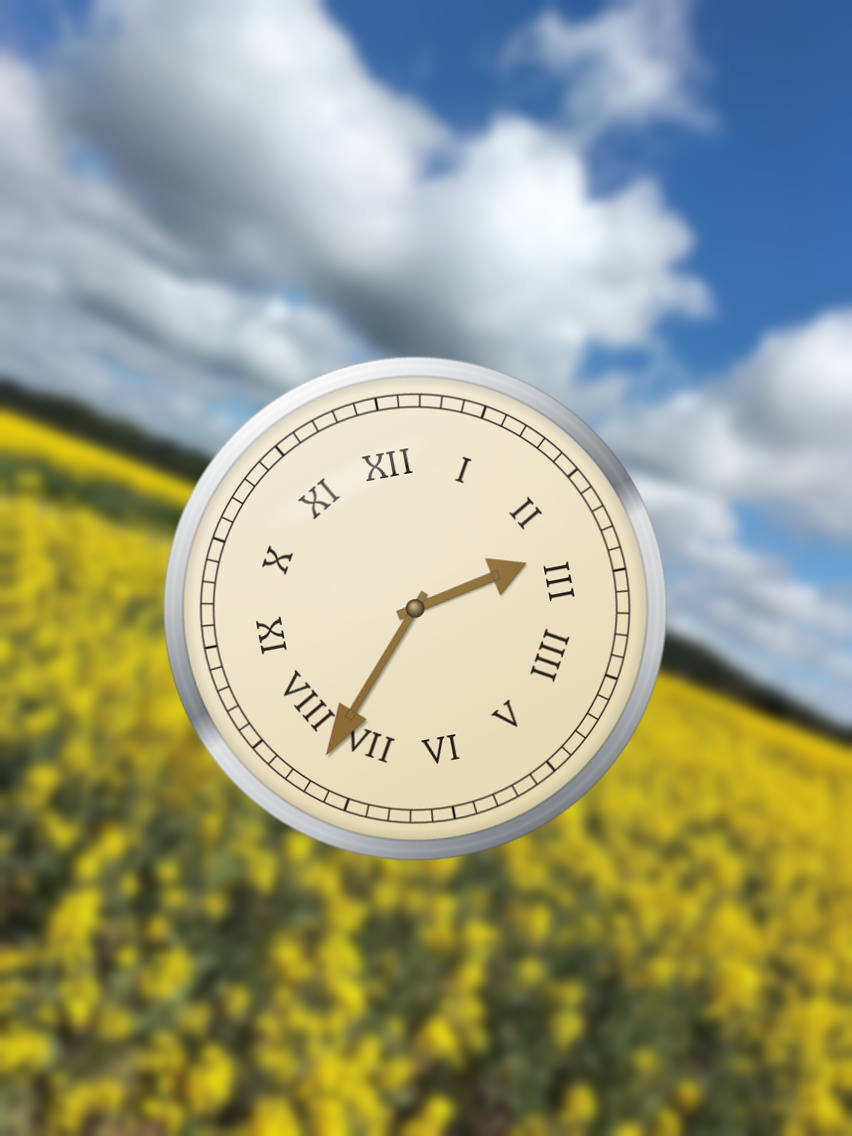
2:37
